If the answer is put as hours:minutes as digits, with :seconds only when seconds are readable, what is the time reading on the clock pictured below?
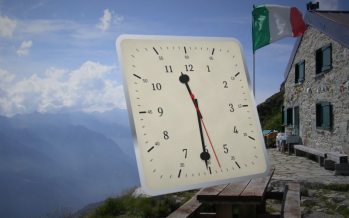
11:30:28
